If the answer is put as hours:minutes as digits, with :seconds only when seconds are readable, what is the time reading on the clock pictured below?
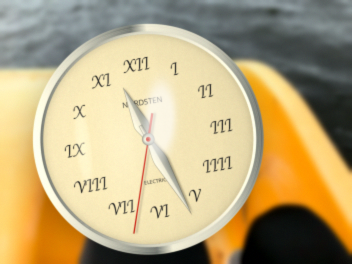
11:26:33
